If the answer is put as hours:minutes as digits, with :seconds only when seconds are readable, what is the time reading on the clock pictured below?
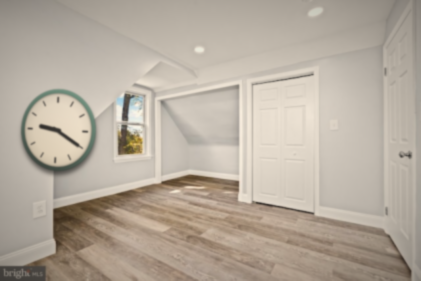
9:20
